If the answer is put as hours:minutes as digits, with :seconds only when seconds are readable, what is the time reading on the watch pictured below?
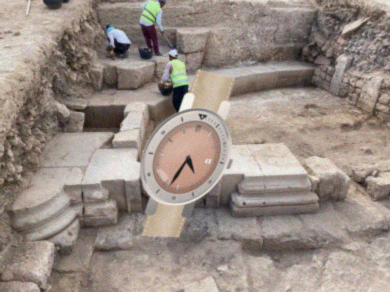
4:33
